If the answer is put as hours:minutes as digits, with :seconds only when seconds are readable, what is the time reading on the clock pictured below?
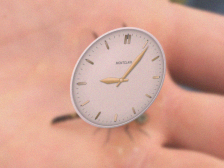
9:06
